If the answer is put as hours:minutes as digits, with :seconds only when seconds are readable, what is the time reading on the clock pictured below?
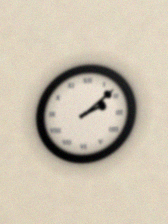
2:08
